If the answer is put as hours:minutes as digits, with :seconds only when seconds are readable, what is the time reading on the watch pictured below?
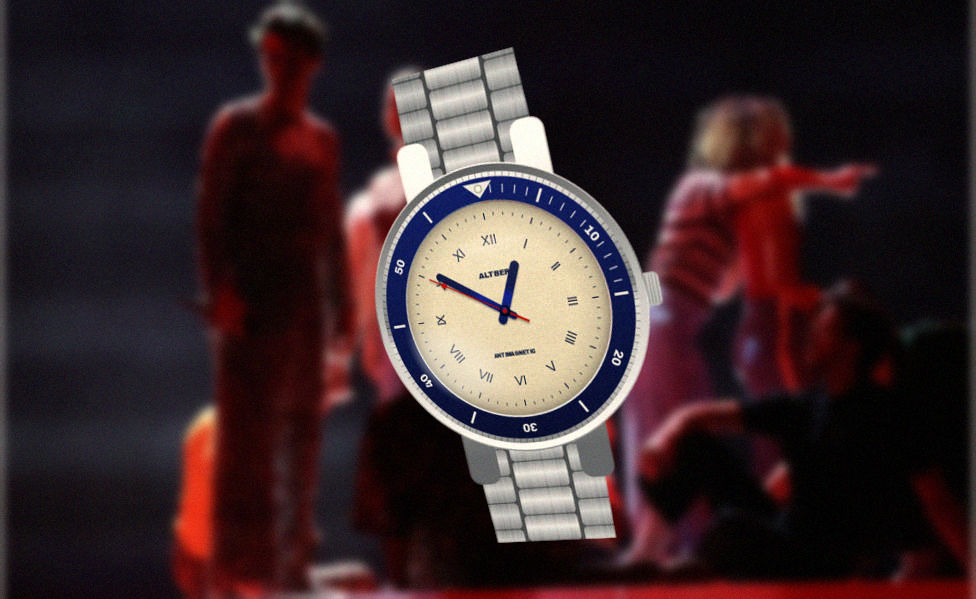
12:50:50
